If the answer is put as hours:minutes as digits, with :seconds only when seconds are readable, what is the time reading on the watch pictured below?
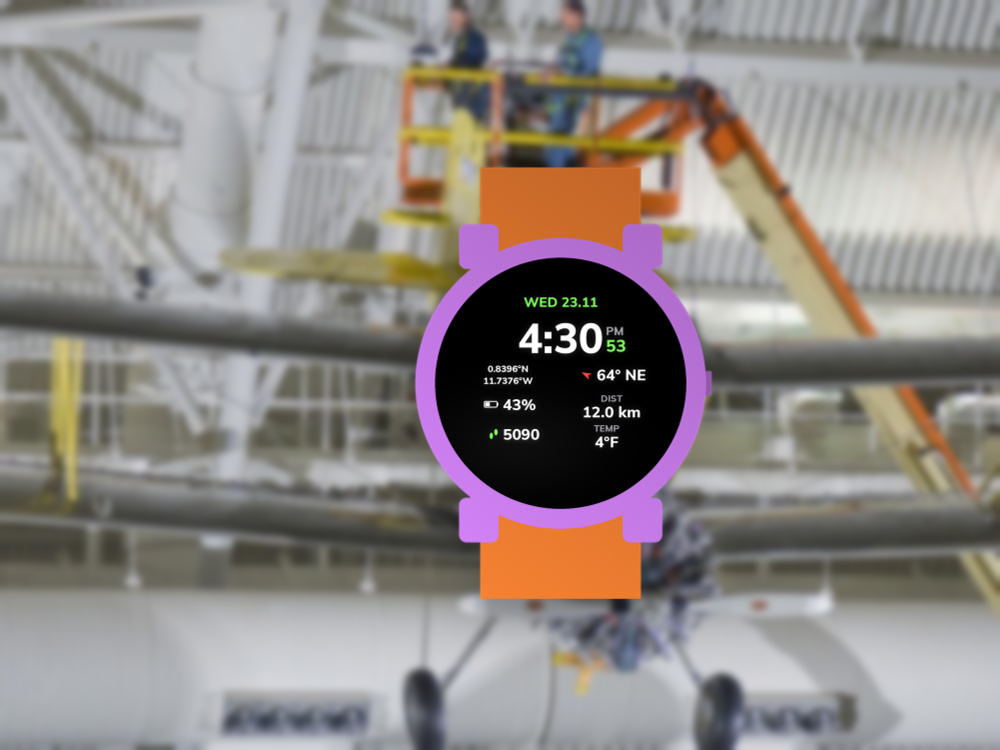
4:30:53
